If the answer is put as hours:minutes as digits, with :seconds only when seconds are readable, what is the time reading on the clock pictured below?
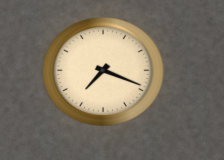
7:19
